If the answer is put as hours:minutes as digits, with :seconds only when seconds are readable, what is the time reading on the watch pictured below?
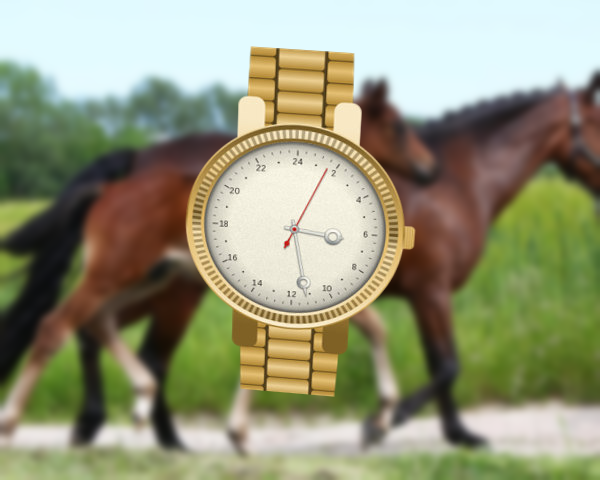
6:28:04
